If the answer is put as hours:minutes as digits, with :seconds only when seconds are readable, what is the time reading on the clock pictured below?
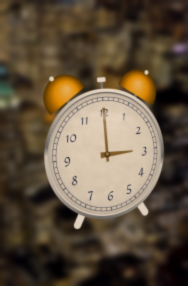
3:00
